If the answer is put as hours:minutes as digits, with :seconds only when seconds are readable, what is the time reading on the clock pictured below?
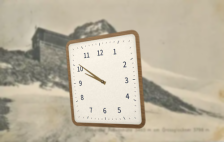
9:51
